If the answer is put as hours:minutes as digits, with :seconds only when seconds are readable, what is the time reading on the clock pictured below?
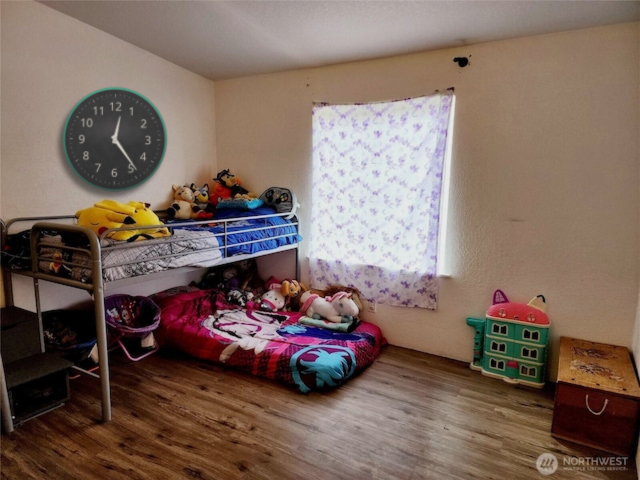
12:24
